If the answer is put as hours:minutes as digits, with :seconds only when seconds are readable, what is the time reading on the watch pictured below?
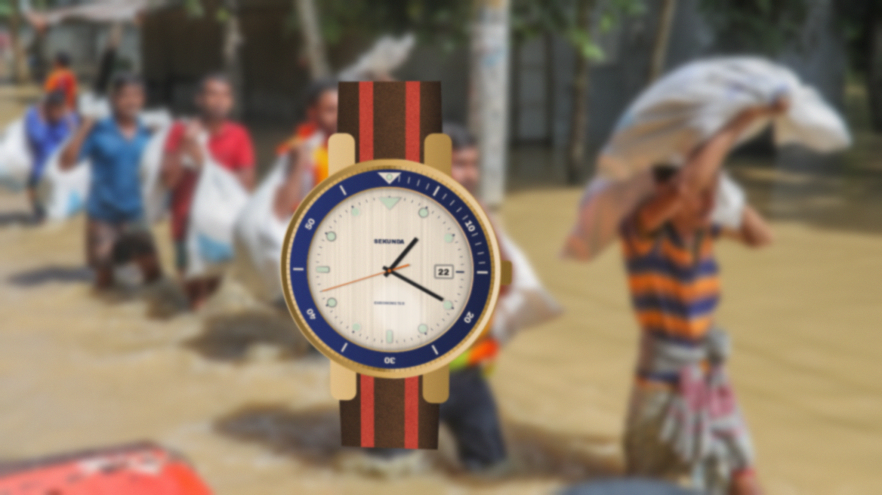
1:19:42
